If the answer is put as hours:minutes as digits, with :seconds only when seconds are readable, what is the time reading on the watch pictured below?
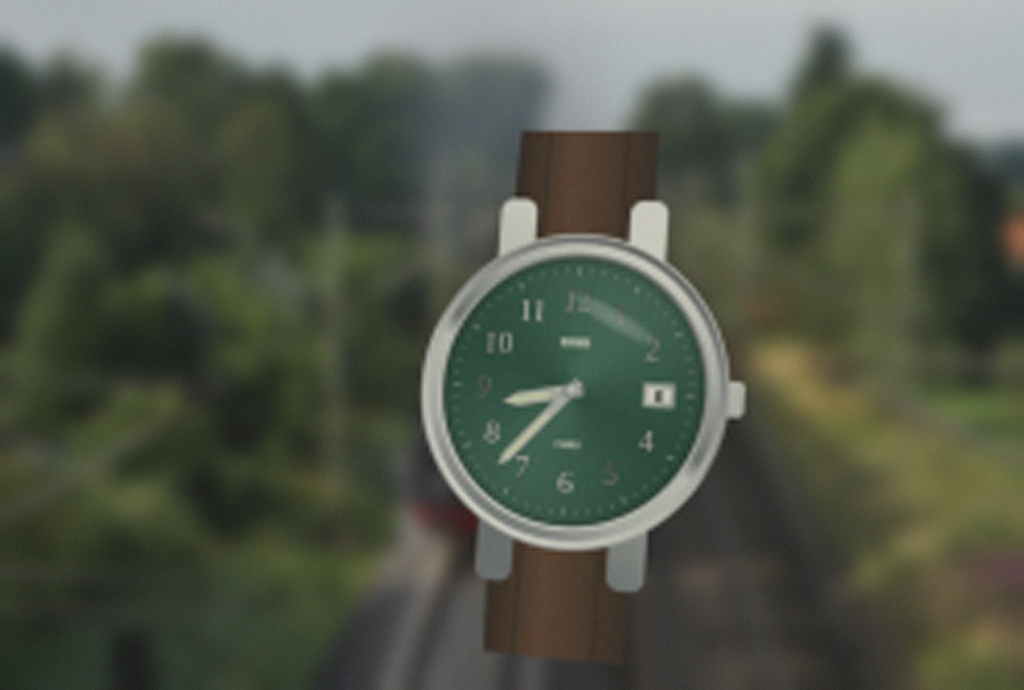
8:37
